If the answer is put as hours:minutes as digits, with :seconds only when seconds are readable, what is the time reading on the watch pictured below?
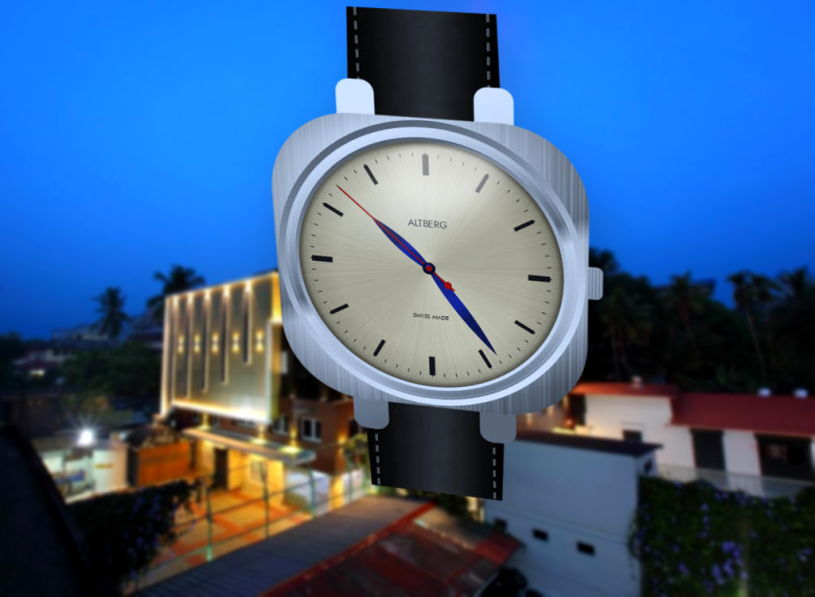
10:23:52
